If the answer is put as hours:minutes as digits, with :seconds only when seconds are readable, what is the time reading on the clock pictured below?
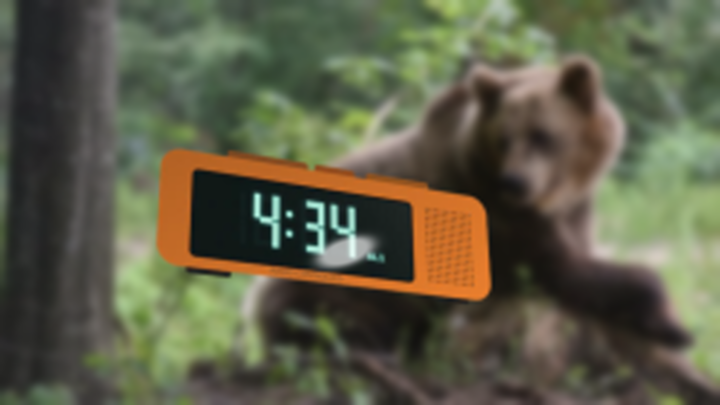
4:34
